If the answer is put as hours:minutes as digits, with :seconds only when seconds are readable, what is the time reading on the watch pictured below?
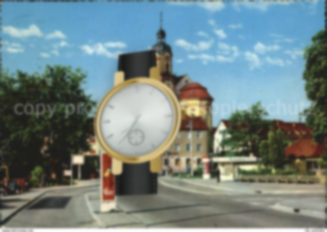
7:36
